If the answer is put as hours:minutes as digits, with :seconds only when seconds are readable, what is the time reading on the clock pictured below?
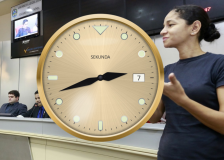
2:42
